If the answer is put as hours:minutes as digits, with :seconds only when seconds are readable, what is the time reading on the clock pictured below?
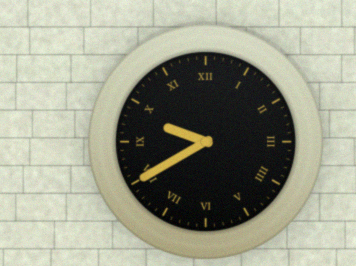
9:40
